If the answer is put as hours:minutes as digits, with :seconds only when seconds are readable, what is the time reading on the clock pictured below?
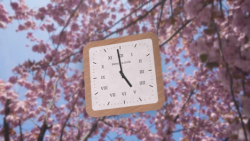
4:59
